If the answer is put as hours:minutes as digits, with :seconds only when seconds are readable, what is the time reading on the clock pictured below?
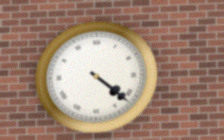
4:22
